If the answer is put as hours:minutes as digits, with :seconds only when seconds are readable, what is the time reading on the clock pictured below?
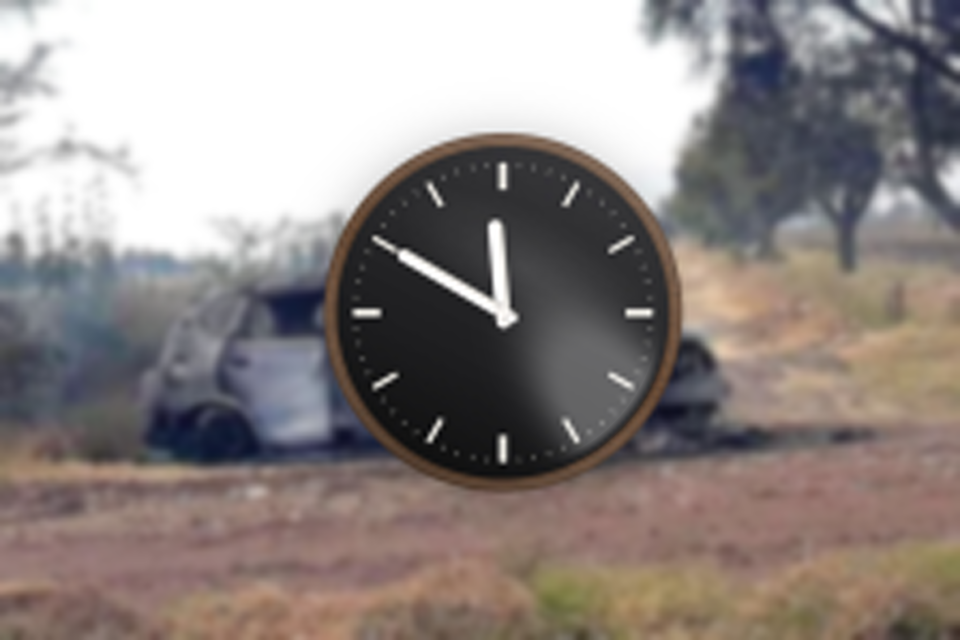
11:50
